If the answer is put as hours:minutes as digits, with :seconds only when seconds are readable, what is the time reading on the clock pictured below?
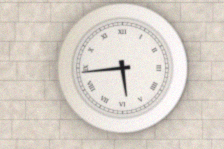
5:44
